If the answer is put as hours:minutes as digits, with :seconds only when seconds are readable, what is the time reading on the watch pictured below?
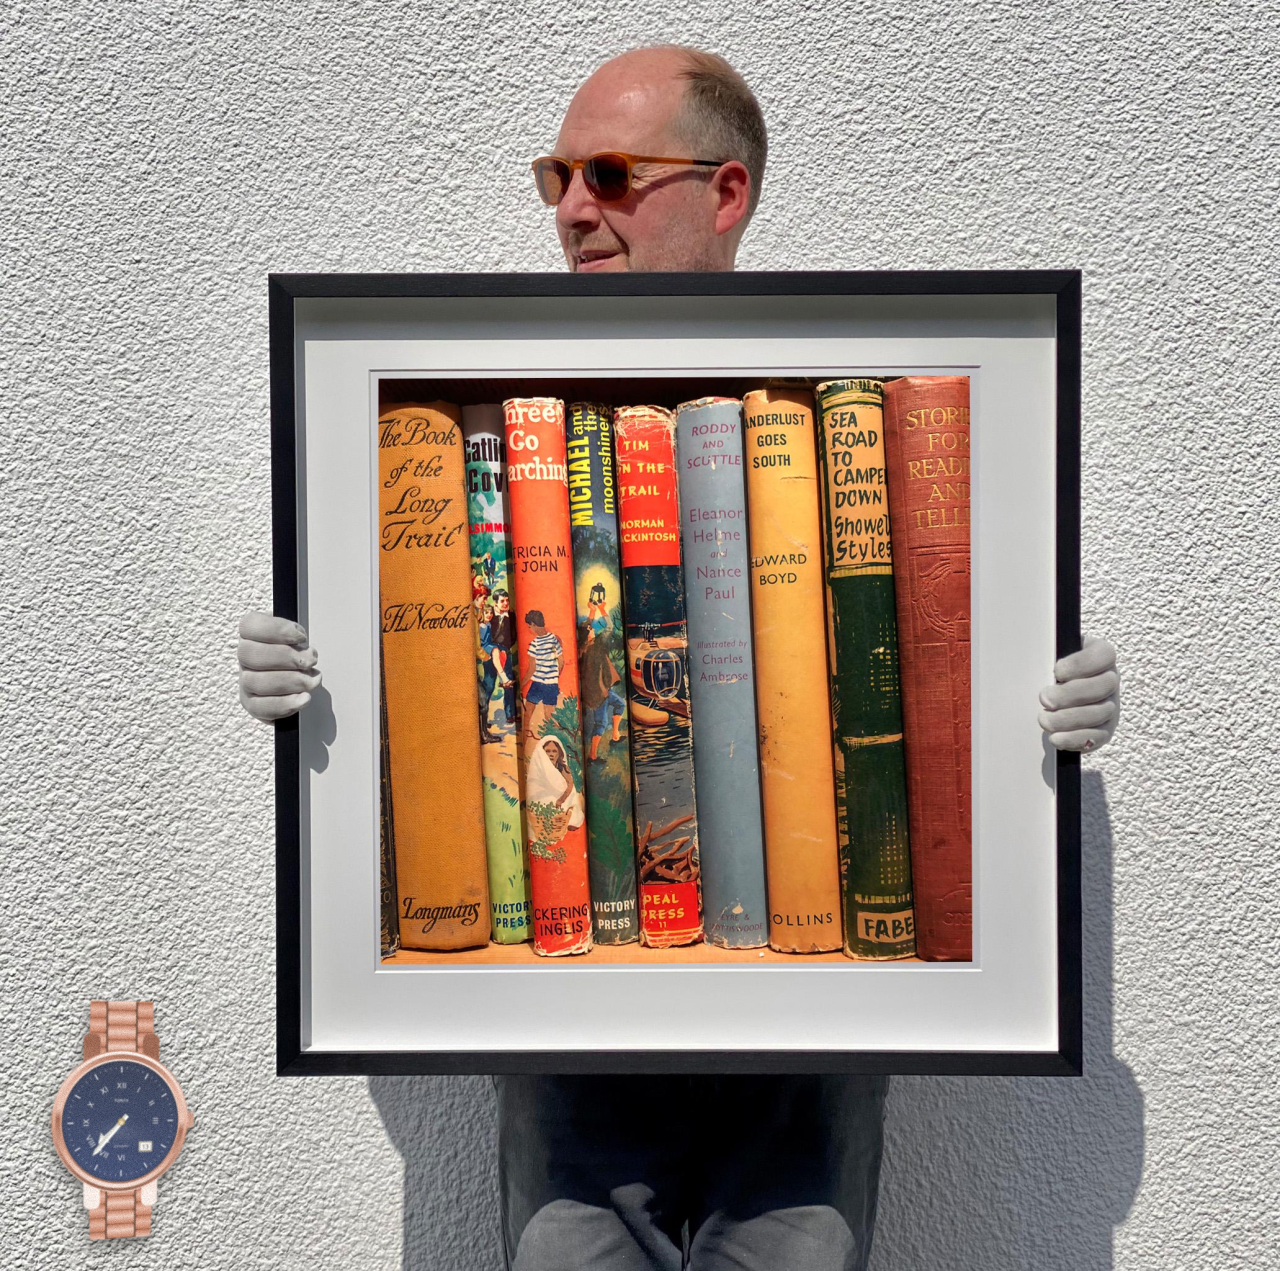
7:37
